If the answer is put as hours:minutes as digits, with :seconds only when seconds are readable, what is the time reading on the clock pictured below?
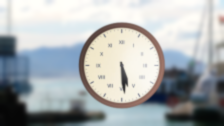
5:29
